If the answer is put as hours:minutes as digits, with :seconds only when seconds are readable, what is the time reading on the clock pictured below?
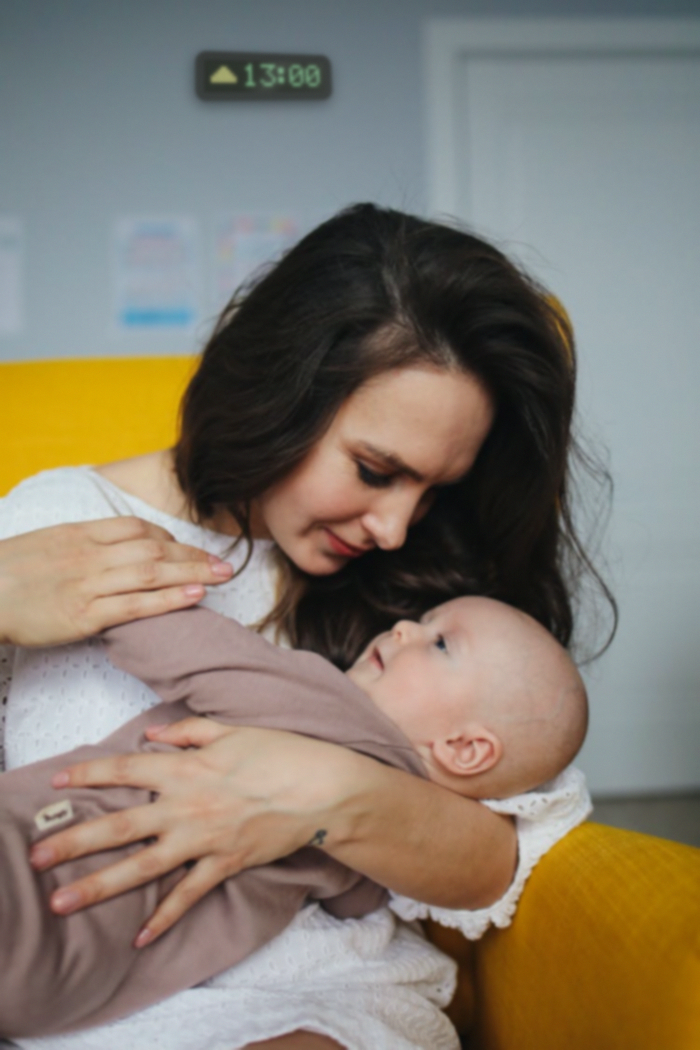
13:00
